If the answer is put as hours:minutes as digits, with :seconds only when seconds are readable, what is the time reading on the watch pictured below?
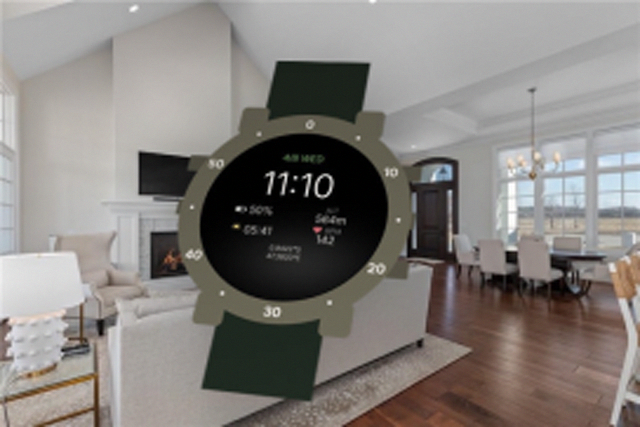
11:10
